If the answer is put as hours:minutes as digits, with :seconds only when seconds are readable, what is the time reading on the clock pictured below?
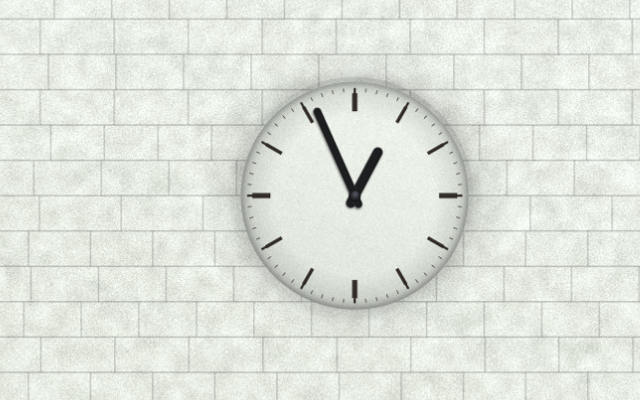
12:56
